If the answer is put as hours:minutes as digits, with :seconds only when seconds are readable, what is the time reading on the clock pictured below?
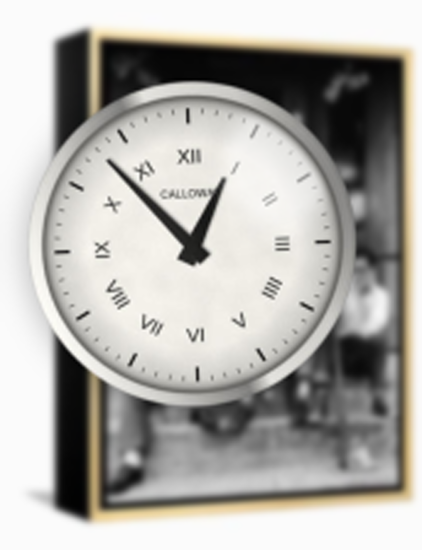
12:53
